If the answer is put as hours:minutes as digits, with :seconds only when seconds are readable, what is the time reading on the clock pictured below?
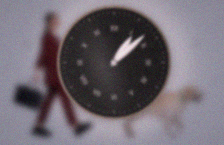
1:08
